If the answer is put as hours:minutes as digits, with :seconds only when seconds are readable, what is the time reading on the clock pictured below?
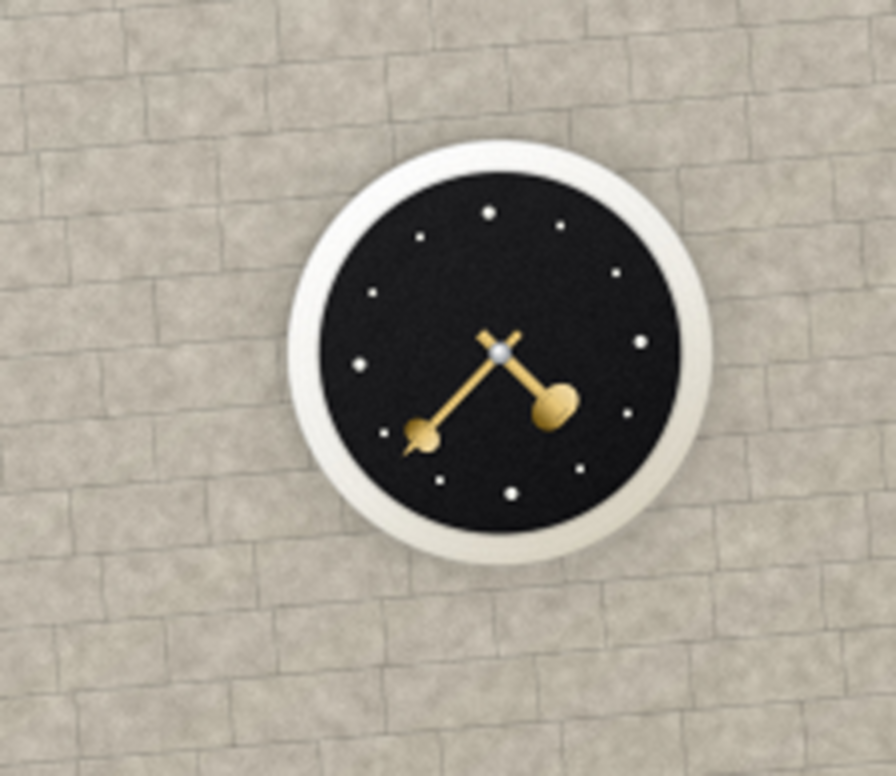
4:38
